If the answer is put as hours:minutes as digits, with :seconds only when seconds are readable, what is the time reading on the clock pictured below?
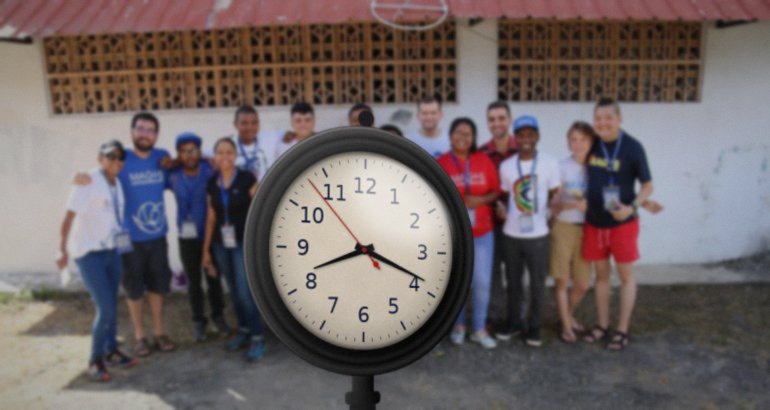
8:18:53
